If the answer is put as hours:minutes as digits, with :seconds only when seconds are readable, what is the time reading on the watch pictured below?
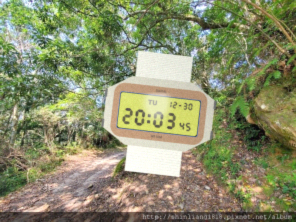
20:03
